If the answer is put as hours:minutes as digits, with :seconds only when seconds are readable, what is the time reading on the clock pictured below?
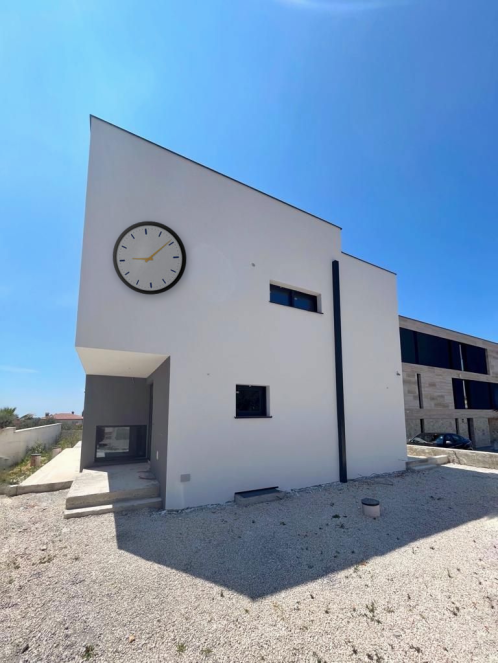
9:09
